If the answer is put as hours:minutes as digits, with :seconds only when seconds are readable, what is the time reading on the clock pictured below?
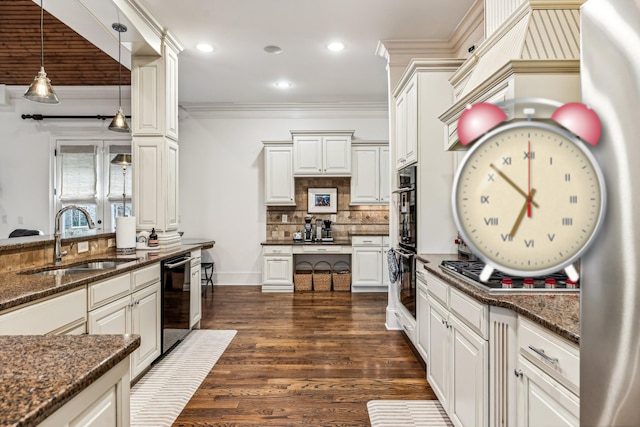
6:52:00
